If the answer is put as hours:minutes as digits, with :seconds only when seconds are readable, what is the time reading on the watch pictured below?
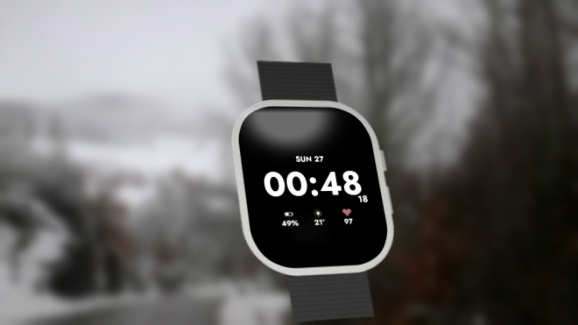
0:48:18
